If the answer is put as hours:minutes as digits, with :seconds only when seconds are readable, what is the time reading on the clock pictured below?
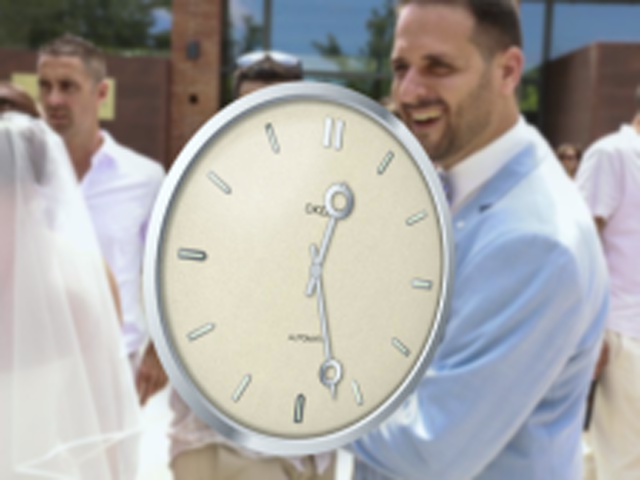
12:27
